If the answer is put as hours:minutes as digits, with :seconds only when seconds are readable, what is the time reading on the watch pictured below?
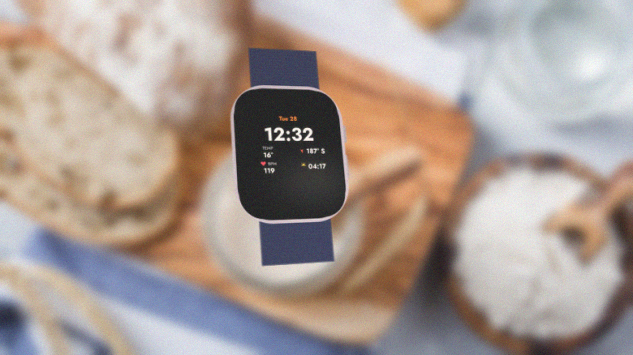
12:32
